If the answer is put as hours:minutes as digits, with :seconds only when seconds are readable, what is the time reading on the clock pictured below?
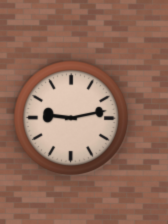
9:13
